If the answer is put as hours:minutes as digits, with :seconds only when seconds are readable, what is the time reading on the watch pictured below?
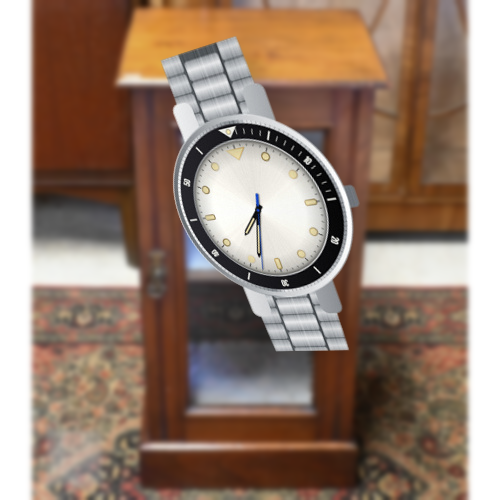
7:33:33
